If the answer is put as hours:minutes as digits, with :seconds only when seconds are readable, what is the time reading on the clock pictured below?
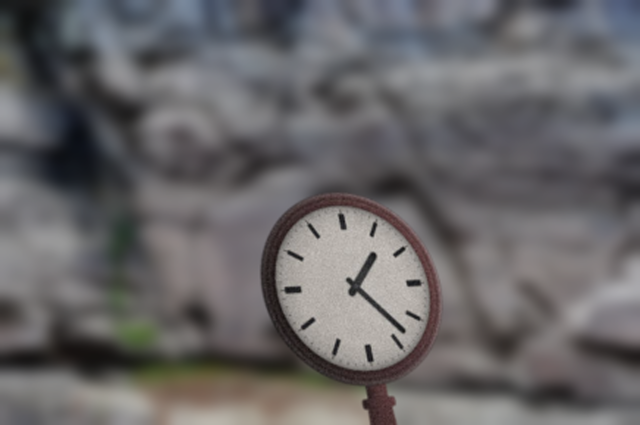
1:23
